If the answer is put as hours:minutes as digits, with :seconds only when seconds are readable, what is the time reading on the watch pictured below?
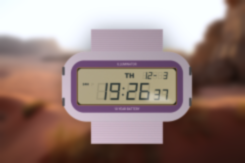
19:26:37
